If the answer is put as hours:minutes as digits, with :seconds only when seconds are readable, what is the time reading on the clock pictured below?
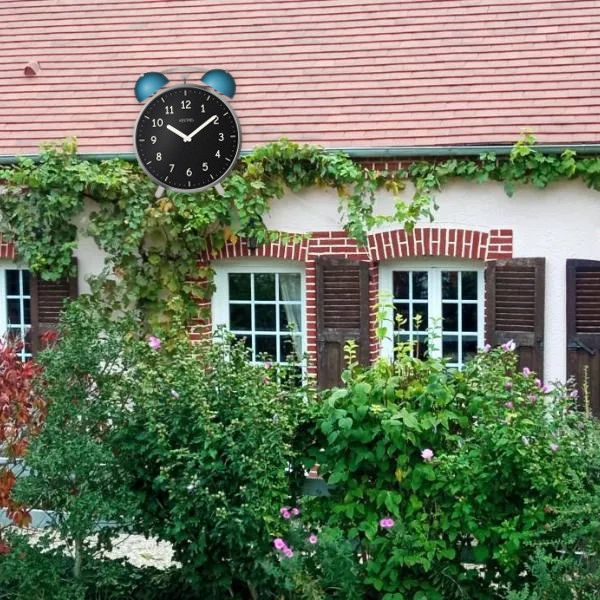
10:09
